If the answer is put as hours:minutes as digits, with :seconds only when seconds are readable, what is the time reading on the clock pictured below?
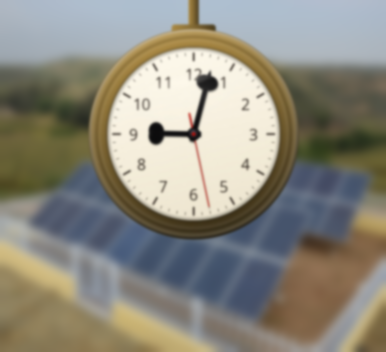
9:02:28
